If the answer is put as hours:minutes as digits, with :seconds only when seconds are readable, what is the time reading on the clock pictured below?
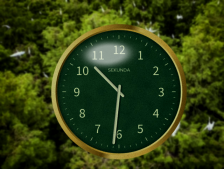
10:31
